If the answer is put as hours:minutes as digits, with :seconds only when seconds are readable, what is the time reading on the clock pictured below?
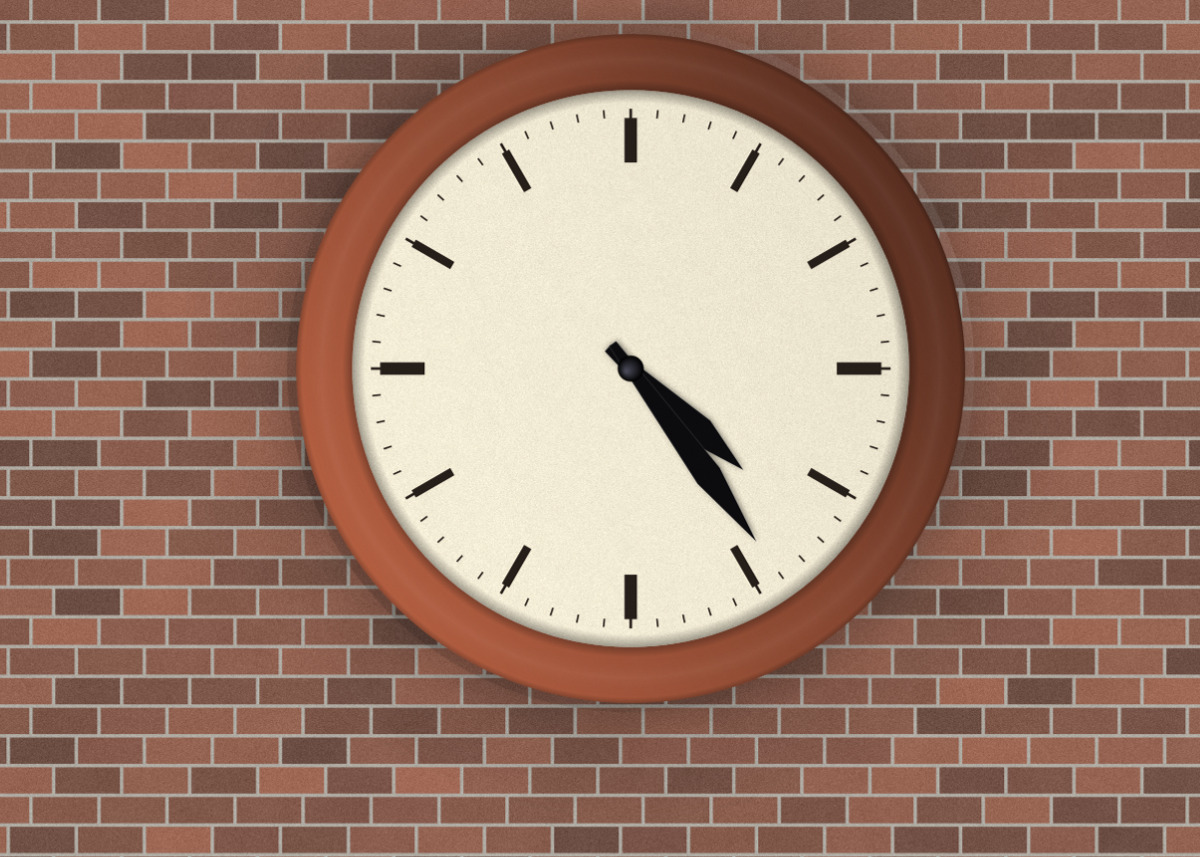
4:24
